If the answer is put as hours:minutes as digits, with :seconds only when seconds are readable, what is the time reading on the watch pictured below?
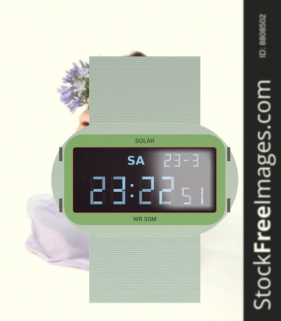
23:22:51
